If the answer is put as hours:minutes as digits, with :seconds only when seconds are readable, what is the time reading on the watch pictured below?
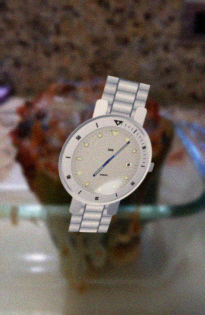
7:06
